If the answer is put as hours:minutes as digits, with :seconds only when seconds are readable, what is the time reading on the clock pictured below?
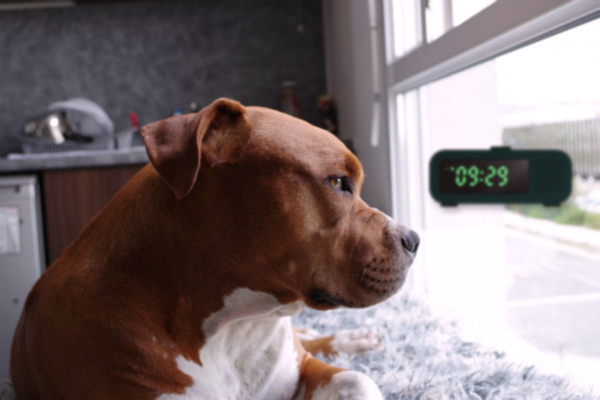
9:29
